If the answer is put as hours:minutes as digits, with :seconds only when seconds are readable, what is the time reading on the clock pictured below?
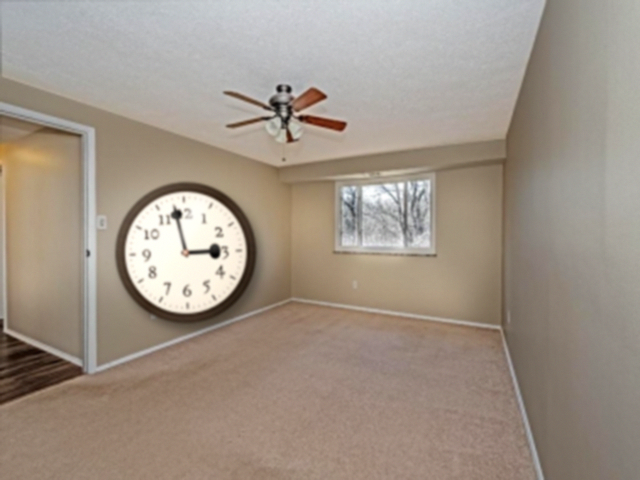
2:58
